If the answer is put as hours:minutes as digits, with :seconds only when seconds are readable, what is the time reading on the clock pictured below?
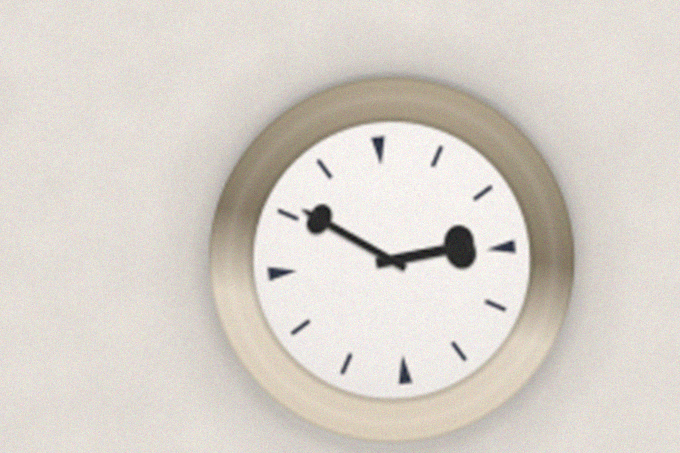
2:51
